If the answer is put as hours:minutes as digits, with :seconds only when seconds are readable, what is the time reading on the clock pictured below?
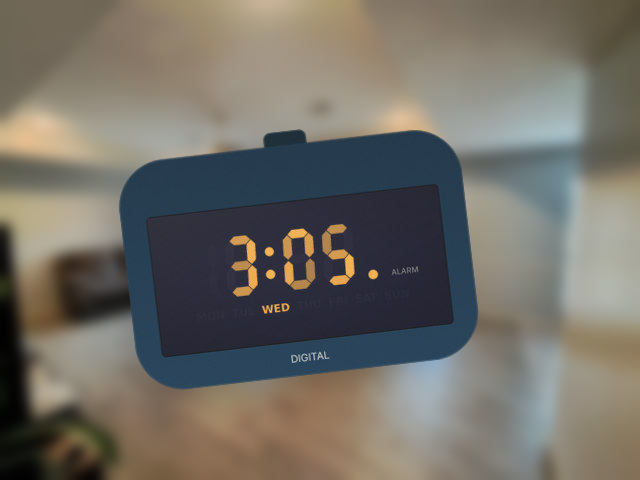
3:05
